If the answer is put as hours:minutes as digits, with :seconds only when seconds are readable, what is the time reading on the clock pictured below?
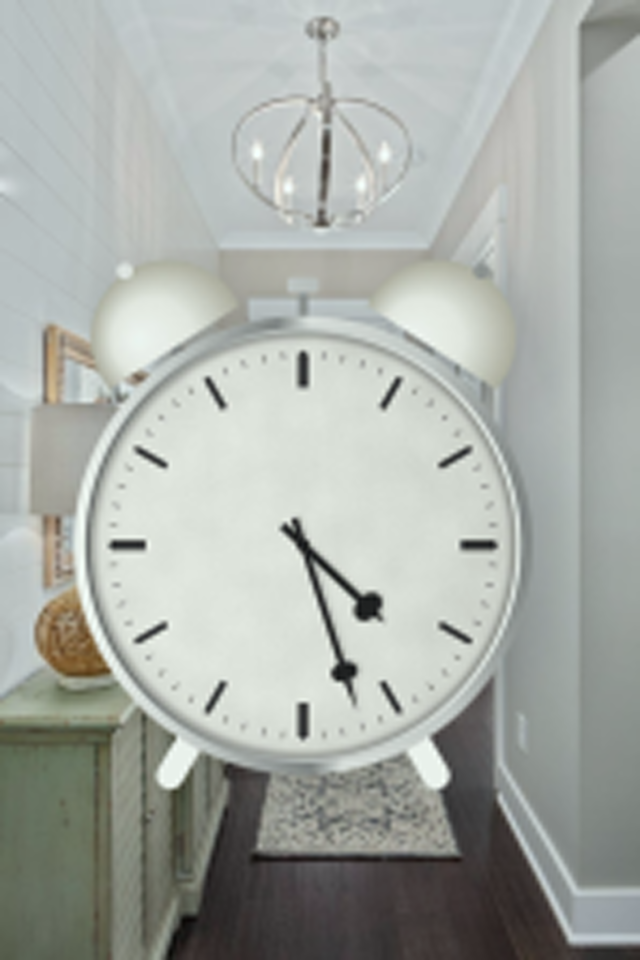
4:27
